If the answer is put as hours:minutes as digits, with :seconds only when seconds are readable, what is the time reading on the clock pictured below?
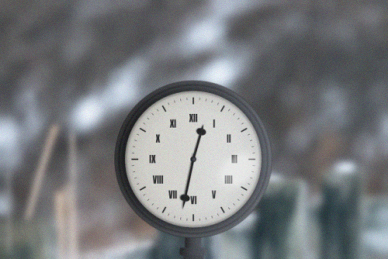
12:32
